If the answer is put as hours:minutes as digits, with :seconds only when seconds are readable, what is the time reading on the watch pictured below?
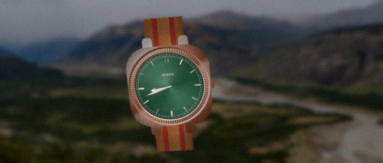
8:42
